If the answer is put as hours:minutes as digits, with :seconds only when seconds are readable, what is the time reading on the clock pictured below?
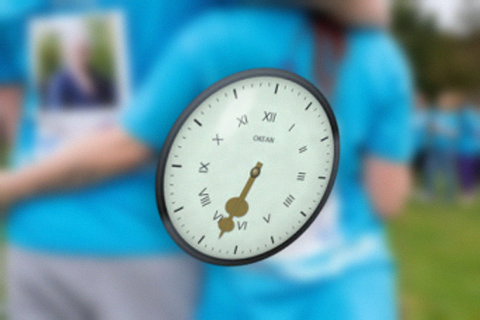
6:33
